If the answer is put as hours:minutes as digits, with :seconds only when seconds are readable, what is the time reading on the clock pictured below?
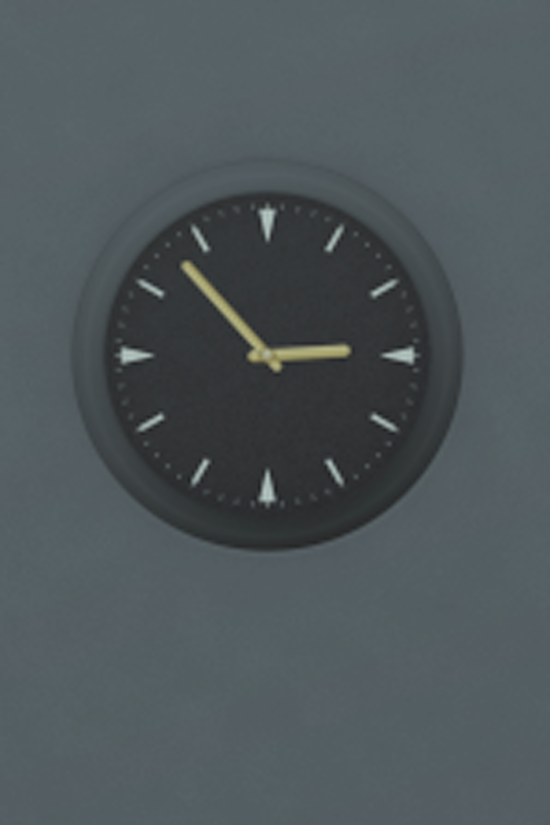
2:53
